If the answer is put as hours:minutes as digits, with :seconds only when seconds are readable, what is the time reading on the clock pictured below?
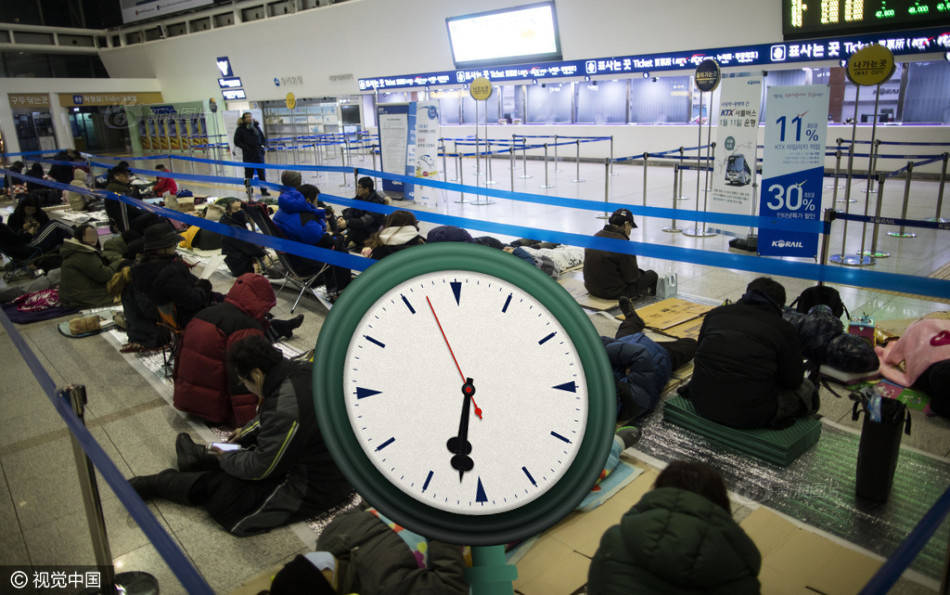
6:31:57
